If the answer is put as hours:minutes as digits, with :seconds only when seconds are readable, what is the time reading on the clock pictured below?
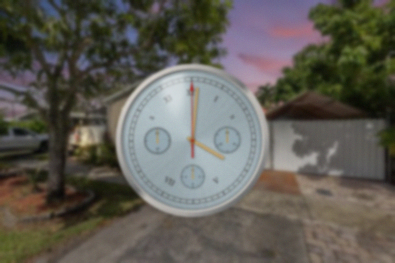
4:01
